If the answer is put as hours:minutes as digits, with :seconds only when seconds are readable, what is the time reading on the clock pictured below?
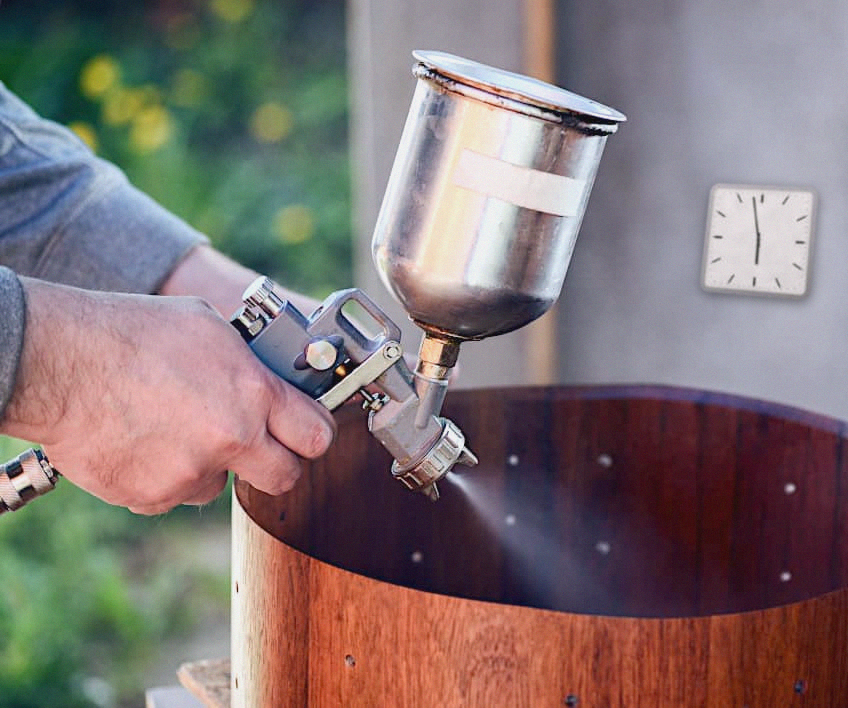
5:58
